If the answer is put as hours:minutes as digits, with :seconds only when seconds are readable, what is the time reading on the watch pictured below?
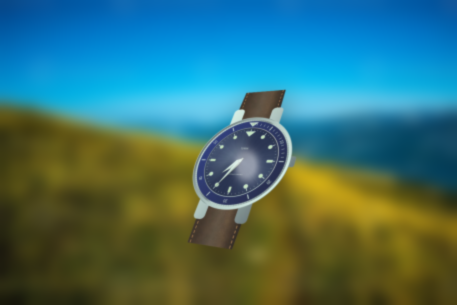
7:35
